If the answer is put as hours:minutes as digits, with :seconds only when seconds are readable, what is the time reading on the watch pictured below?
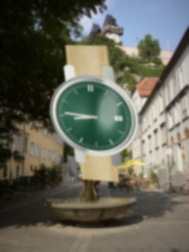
8:46
